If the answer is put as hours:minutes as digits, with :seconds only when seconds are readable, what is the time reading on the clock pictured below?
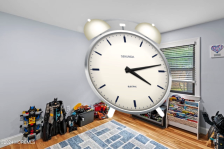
4:13
